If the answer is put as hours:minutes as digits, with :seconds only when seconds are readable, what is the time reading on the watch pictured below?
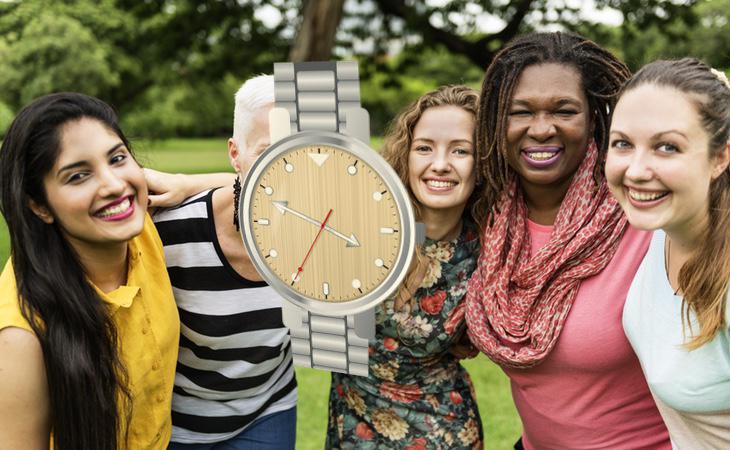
3:48:35
